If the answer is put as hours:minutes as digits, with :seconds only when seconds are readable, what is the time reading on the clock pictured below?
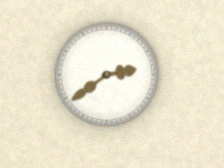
2:39
